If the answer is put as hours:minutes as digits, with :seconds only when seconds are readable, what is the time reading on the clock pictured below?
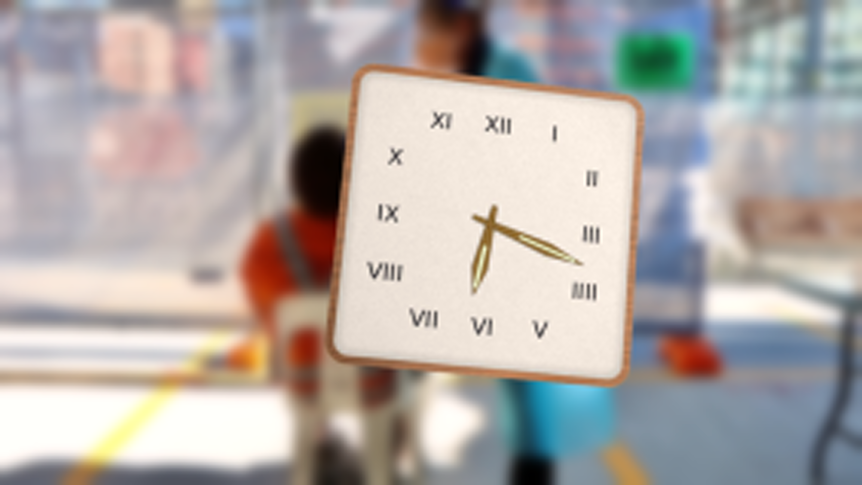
6:18
